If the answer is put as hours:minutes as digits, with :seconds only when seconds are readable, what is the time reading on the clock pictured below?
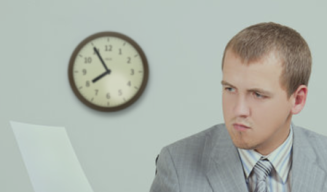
7:55
